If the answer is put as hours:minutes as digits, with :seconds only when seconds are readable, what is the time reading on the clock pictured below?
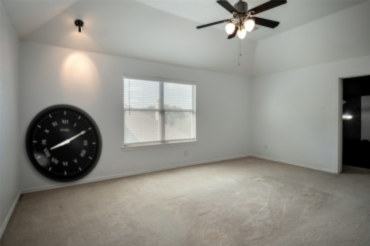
8:10
